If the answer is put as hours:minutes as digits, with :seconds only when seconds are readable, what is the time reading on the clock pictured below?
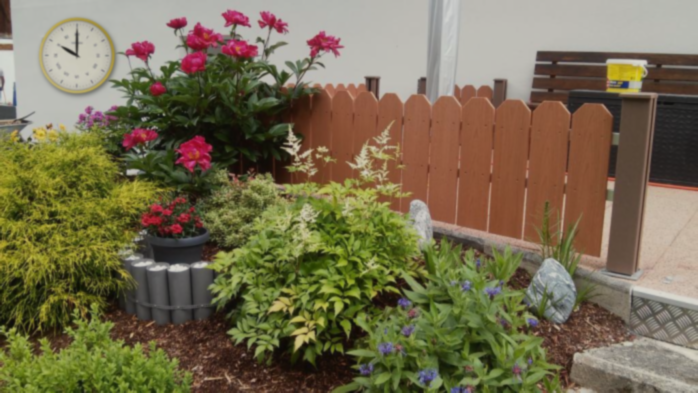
10:00
